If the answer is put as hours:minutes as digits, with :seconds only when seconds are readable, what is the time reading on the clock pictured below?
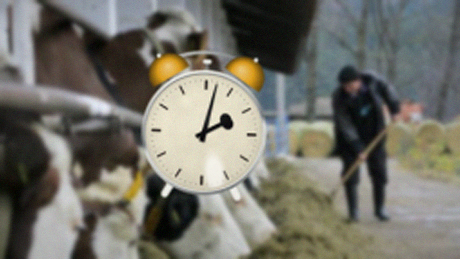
2:02
